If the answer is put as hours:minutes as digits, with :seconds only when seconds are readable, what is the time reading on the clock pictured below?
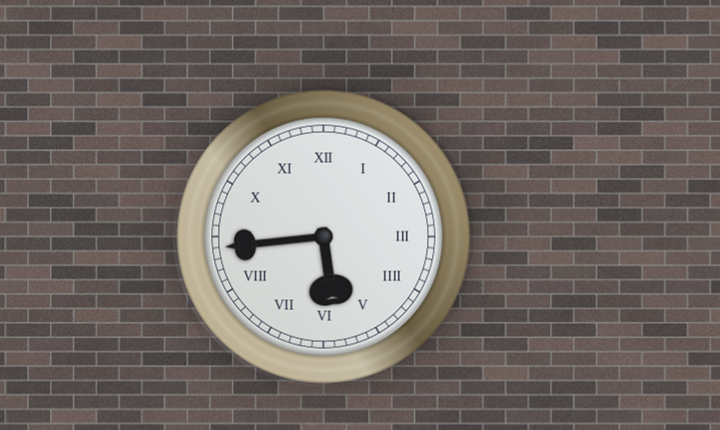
5:44
